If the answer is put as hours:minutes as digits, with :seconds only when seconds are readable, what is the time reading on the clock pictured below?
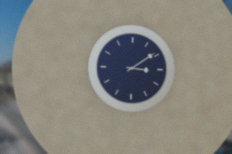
3:09
